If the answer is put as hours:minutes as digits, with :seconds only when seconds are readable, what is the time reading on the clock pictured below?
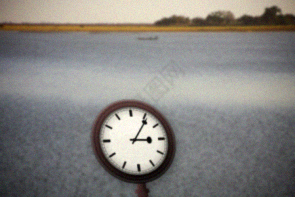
3:06
